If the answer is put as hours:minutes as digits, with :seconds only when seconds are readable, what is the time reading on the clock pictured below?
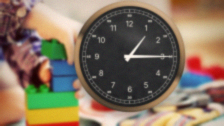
1:15
